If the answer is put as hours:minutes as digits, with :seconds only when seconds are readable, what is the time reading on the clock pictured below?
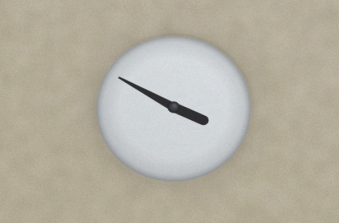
3:50
